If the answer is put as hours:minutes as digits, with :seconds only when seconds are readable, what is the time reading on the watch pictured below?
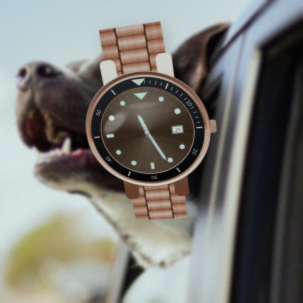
11:26
